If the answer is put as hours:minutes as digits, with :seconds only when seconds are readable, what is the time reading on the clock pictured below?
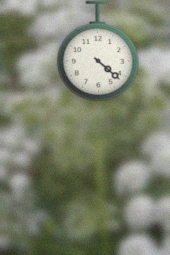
4:22
